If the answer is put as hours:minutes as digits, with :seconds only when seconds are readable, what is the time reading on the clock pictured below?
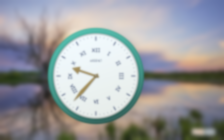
9:37
